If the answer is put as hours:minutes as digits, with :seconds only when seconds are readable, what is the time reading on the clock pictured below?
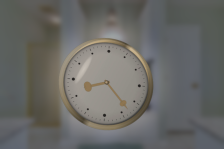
8:23
